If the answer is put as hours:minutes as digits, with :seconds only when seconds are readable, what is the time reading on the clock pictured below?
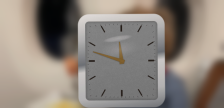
11:48
